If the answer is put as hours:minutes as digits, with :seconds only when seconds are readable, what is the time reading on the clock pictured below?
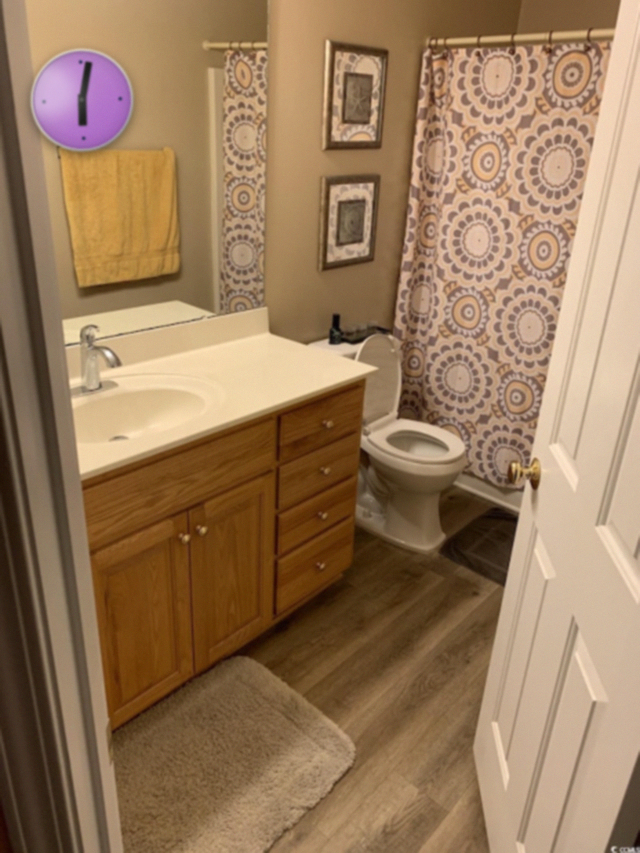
6:02
